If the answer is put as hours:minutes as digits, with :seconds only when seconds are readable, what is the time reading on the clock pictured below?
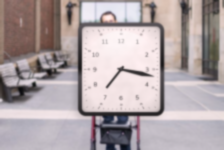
7:17
